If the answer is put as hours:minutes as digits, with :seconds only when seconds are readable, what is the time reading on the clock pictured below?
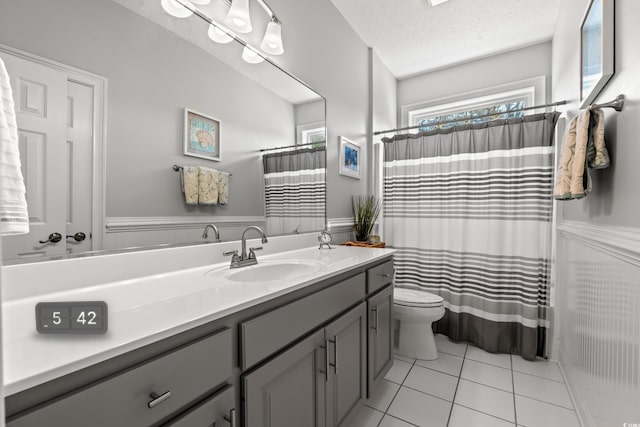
5:42
